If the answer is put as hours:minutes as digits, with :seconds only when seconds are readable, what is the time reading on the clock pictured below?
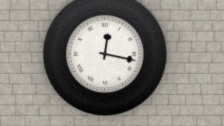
12:17
